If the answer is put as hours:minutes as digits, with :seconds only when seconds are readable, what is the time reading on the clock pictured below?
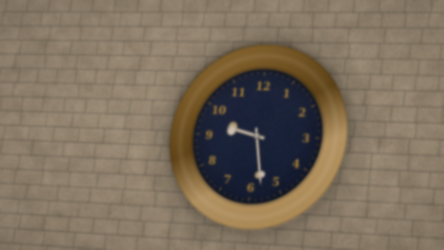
9:28
